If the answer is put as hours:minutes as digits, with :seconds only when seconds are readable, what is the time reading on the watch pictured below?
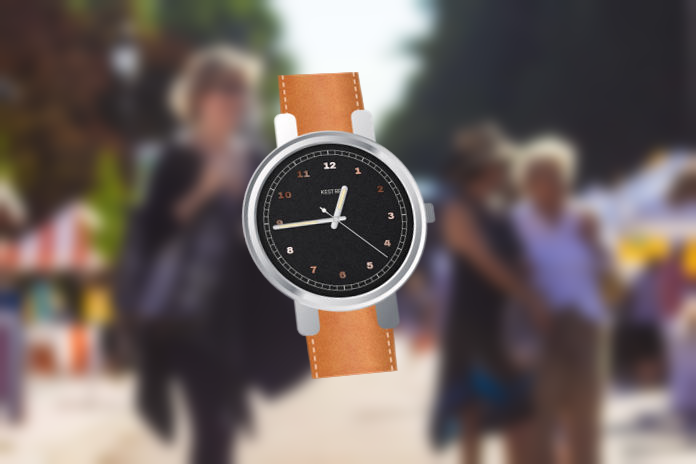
12:44:22
